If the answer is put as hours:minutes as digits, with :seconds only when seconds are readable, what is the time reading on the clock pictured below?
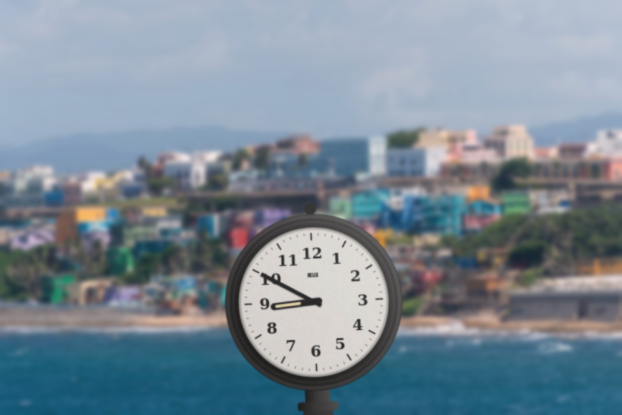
8:50
